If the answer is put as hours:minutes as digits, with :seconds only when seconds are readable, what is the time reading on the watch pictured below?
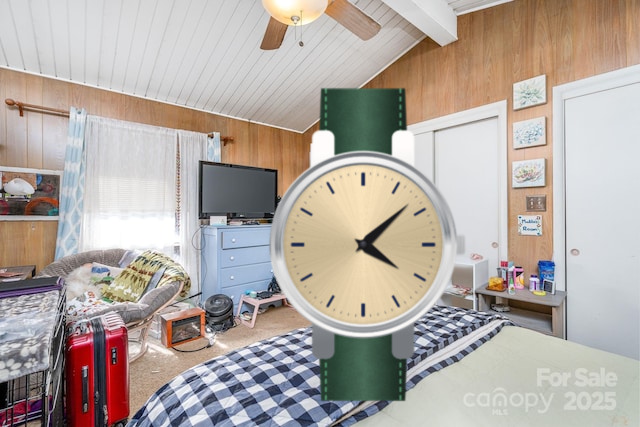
4:08
